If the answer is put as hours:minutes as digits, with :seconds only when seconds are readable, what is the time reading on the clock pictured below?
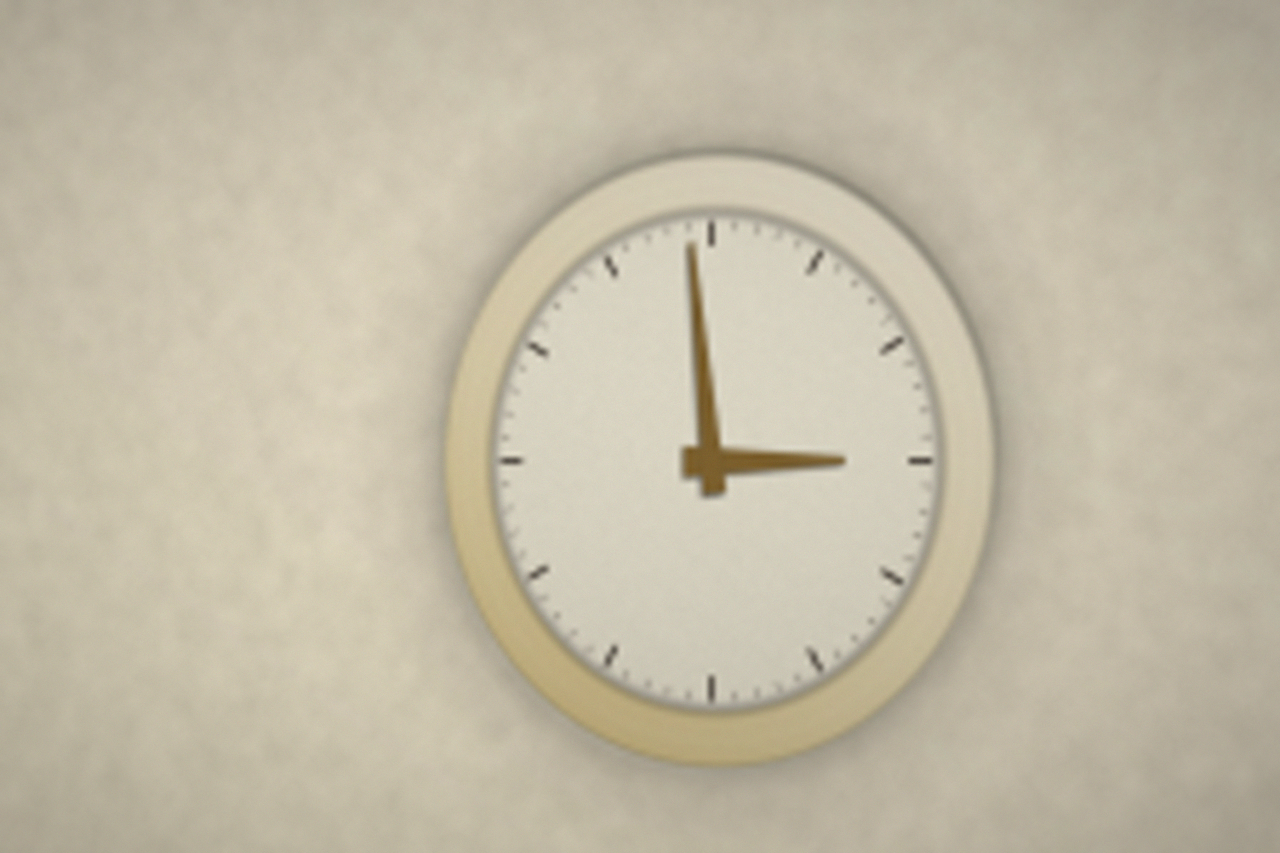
2:59
